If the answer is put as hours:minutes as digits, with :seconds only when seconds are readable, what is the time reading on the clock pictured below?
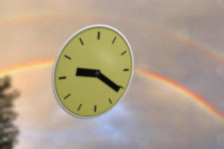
9:21
